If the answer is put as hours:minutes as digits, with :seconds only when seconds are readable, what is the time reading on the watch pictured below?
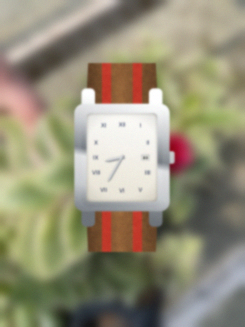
8:35
